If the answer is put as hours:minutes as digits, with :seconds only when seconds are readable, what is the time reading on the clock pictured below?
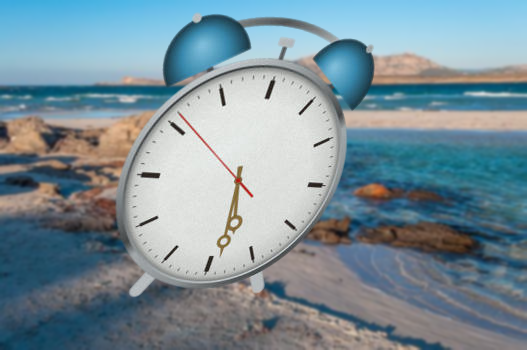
5:28:51
